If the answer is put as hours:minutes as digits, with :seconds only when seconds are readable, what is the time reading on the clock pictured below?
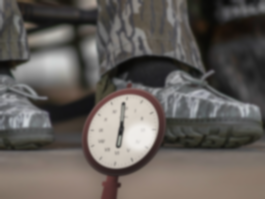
5:59
